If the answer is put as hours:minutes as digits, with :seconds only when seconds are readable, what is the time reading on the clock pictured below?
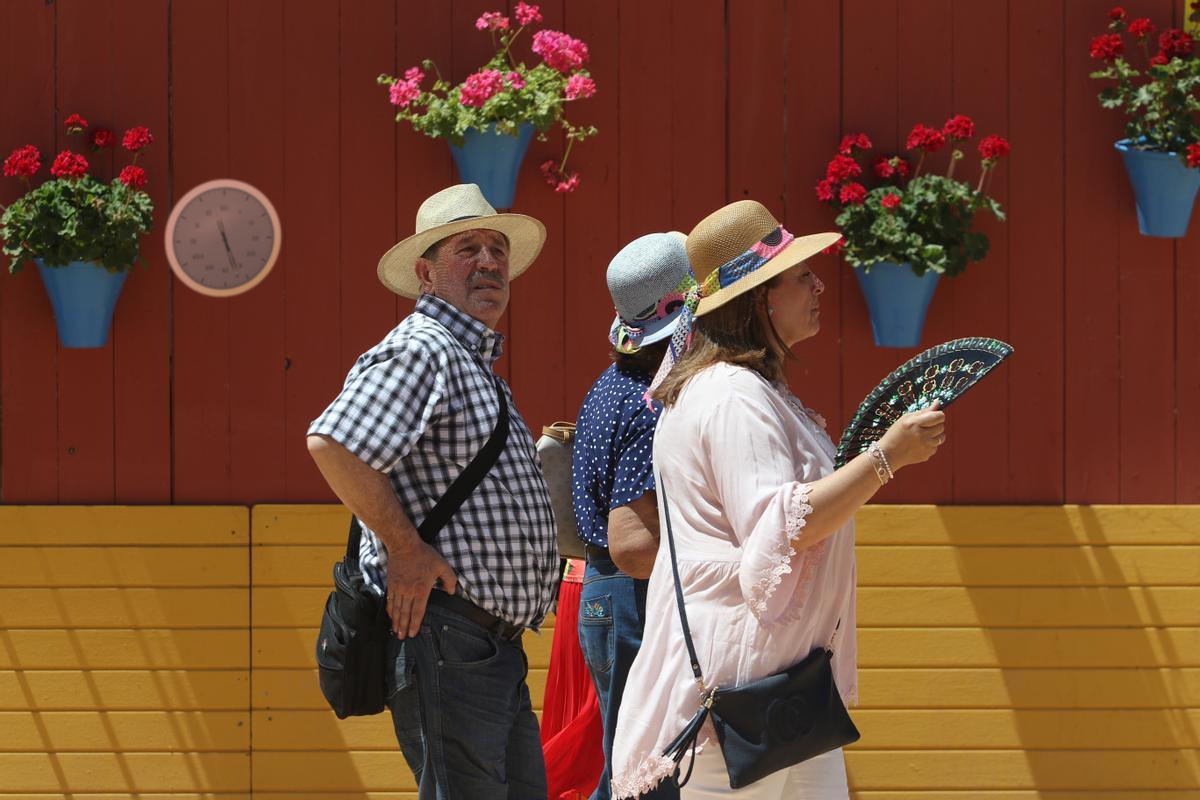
11:27
